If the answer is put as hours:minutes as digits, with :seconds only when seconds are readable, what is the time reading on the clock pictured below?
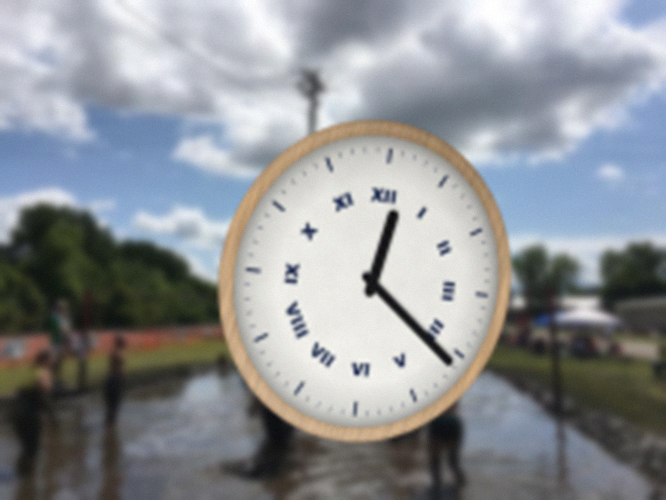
12:21
